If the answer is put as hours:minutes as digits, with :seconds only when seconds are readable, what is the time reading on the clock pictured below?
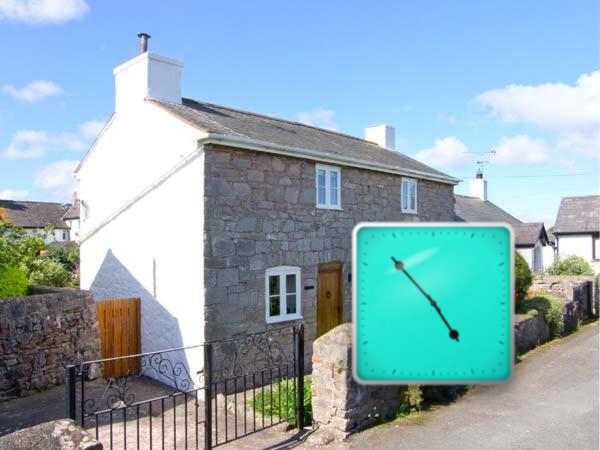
4:53
